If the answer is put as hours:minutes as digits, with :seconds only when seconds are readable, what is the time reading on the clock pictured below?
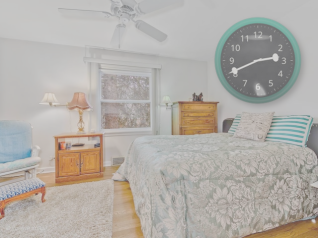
2:41
